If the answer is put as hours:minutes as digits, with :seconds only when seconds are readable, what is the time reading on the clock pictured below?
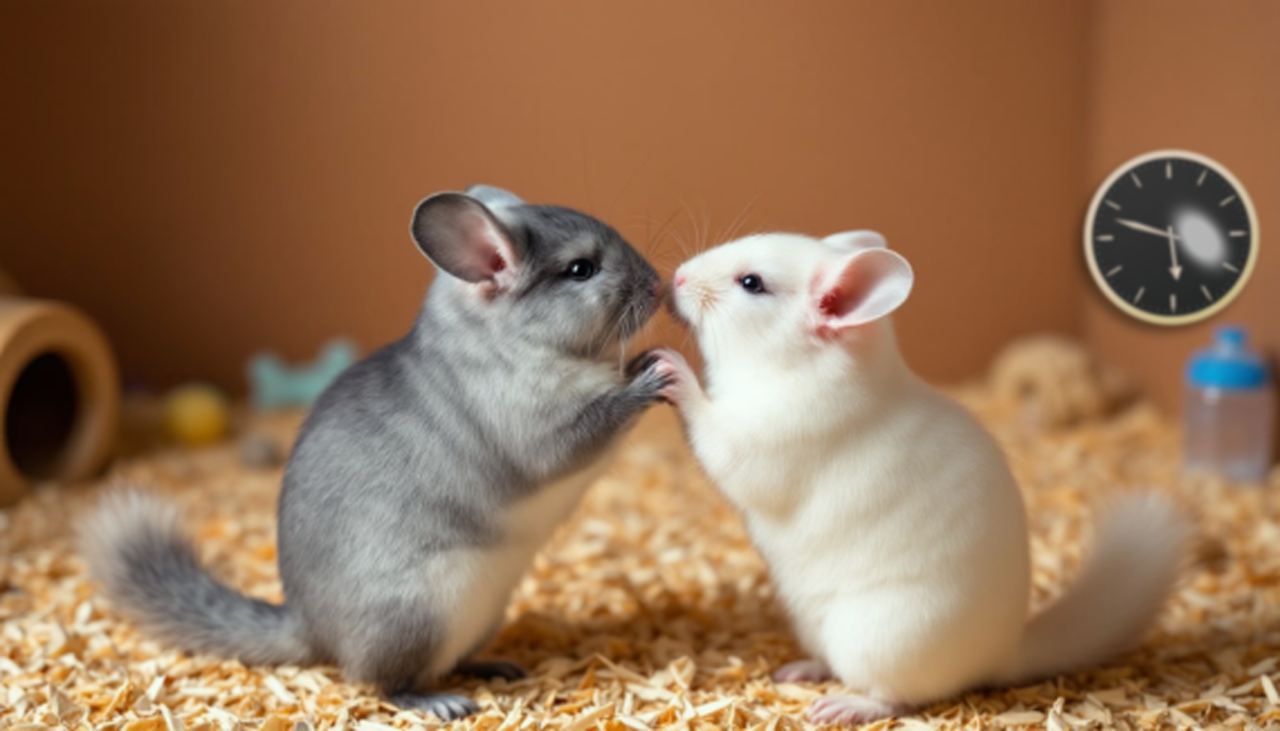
5:48
